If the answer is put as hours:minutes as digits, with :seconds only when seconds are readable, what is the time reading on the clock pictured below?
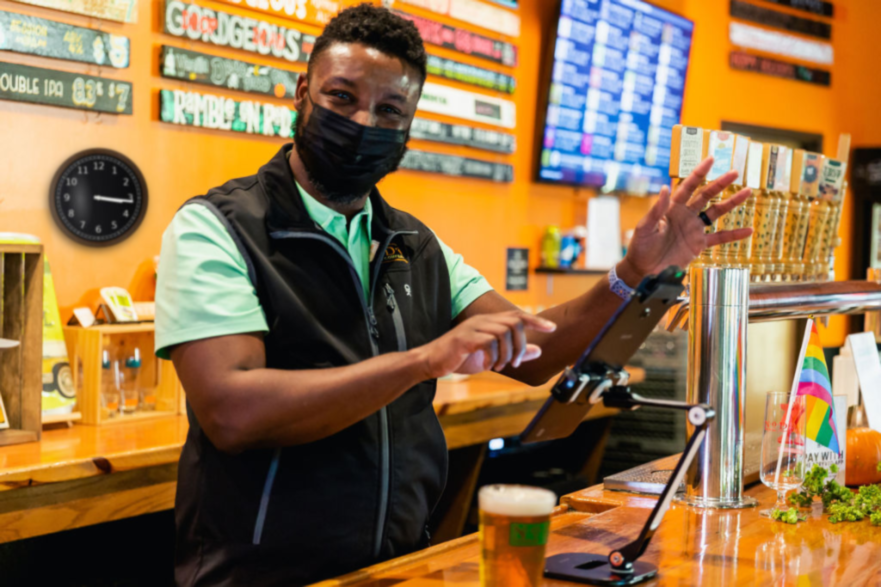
3:16
